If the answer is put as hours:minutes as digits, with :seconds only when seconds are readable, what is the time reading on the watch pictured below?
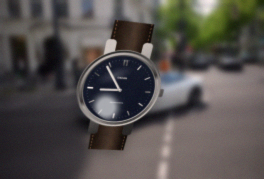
8:54
